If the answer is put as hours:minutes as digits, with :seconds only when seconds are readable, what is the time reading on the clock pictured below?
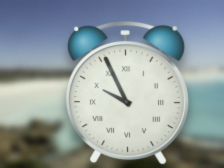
9:56
